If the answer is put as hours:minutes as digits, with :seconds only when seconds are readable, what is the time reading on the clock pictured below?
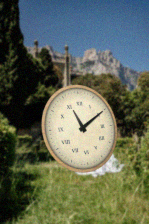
11:10
